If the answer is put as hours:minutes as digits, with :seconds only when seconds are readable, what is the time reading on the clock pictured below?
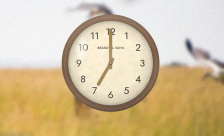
7:00
